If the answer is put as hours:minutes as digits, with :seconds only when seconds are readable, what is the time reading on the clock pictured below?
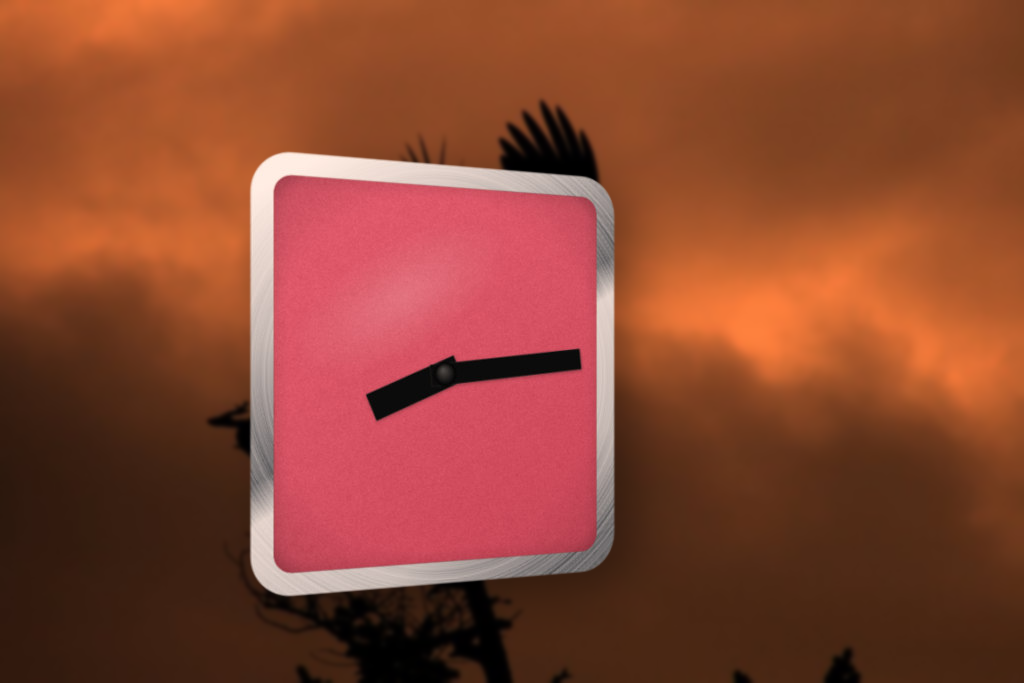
8:14
